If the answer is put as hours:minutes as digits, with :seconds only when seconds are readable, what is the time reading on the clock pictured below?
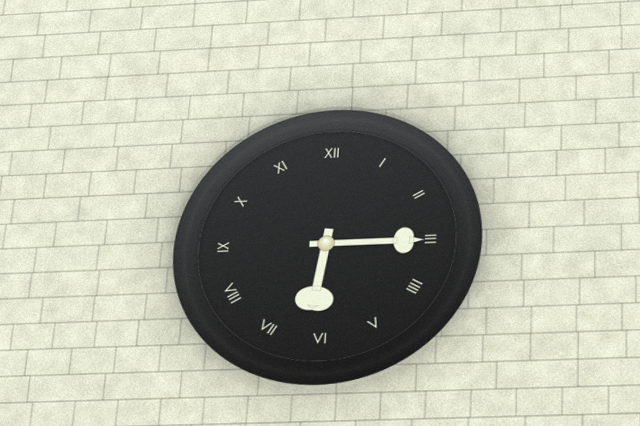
6:15
